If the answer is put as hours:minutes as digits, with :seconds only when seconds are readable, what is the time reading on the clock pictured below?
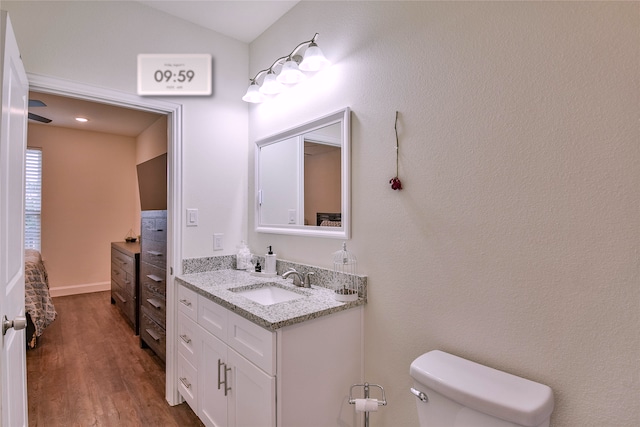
9:59
